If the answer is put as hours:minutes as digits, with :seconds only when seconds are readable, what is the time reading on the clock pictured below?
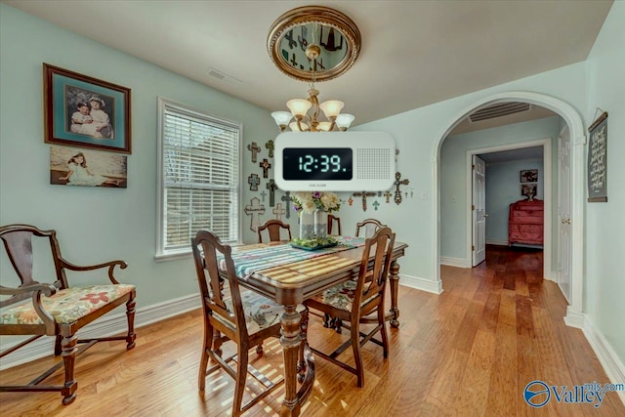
12:39
